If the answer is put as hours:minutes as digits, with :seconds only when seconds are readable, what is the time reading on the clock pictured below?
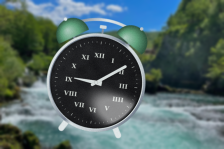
9:09
